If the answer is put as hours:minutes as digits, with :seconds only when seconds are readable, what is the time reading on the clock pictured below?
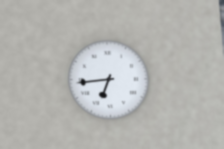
6:44
